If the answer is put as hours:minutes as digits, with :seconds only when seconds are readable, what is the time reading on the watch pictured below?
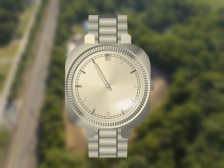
10:55
